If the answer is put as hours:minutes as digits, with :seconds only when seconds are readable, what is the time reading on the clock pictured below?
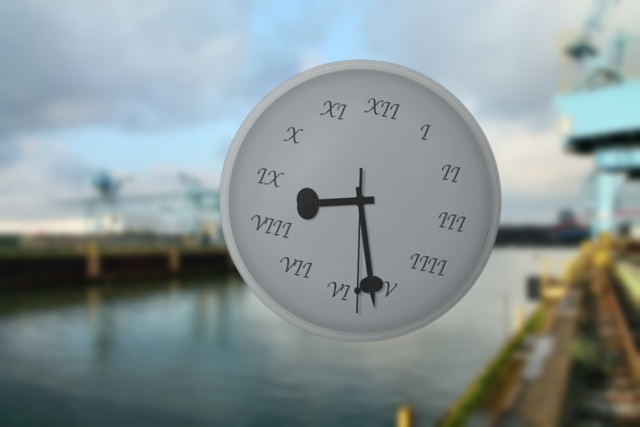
8:26:28
